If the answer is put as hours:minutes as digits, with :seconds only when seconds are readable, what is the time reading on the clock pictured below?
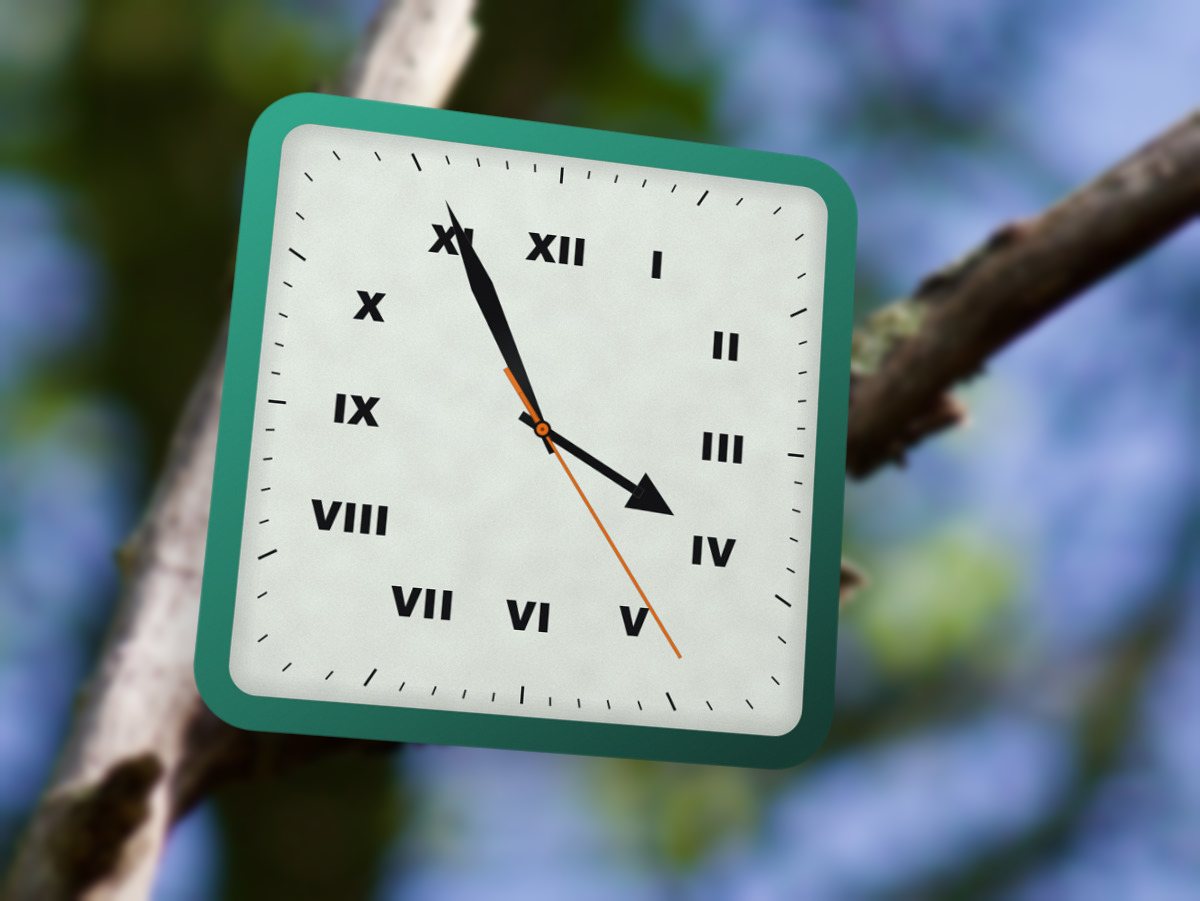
3:55:24
